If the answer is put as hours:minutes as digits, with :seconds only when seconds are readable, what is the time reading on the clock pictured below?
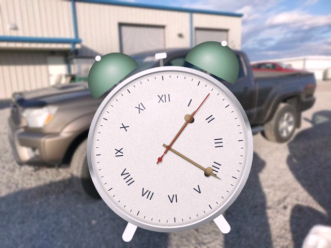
1:21:07
